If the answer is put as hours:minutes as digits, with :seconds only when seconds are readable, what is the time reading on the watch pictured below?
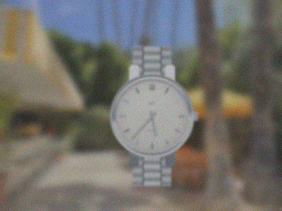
5:37
